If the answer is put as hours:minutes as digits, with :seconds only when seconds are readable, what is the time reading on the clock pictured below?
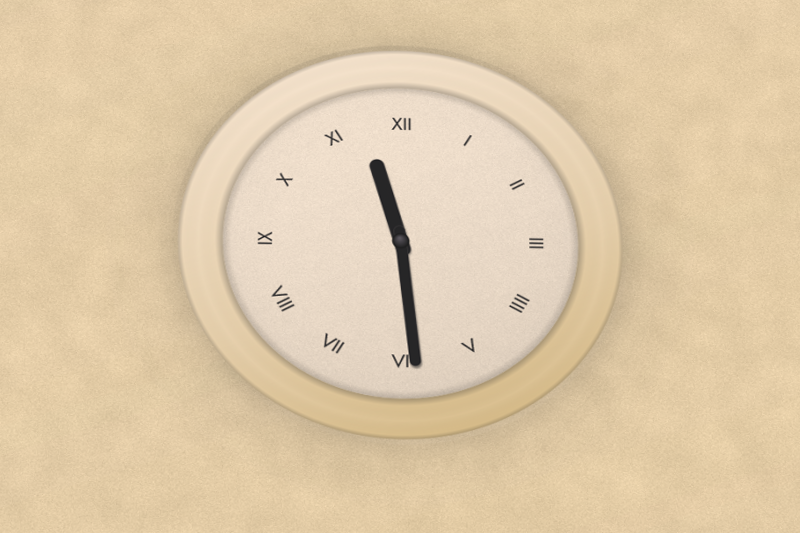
11:29
